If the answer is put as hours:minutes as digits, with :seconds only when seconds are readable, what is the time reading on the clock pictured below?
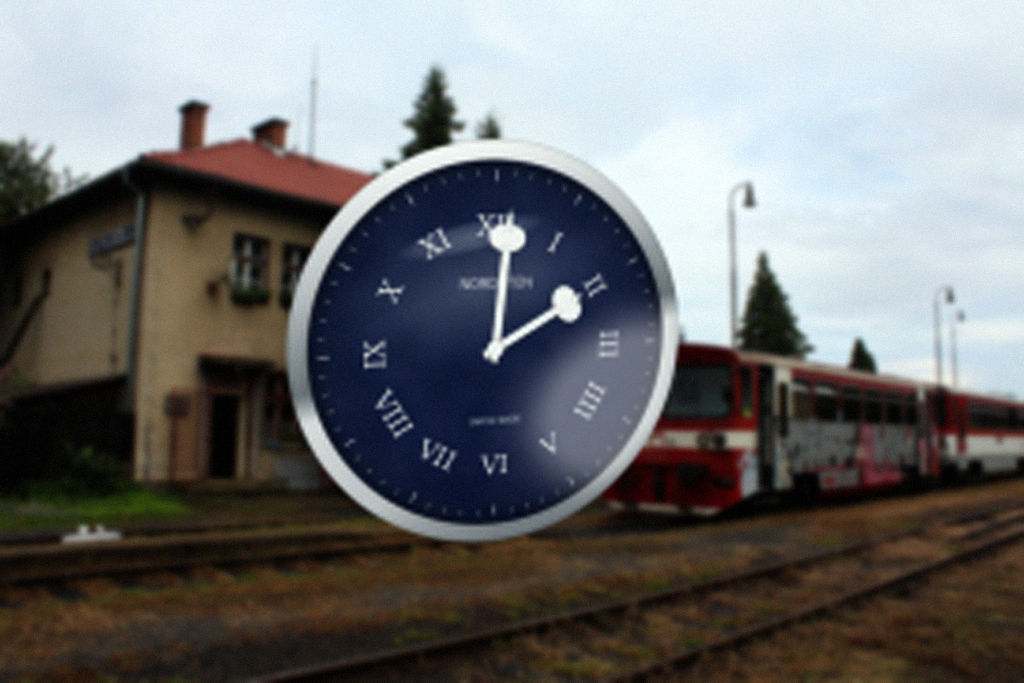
2:01
